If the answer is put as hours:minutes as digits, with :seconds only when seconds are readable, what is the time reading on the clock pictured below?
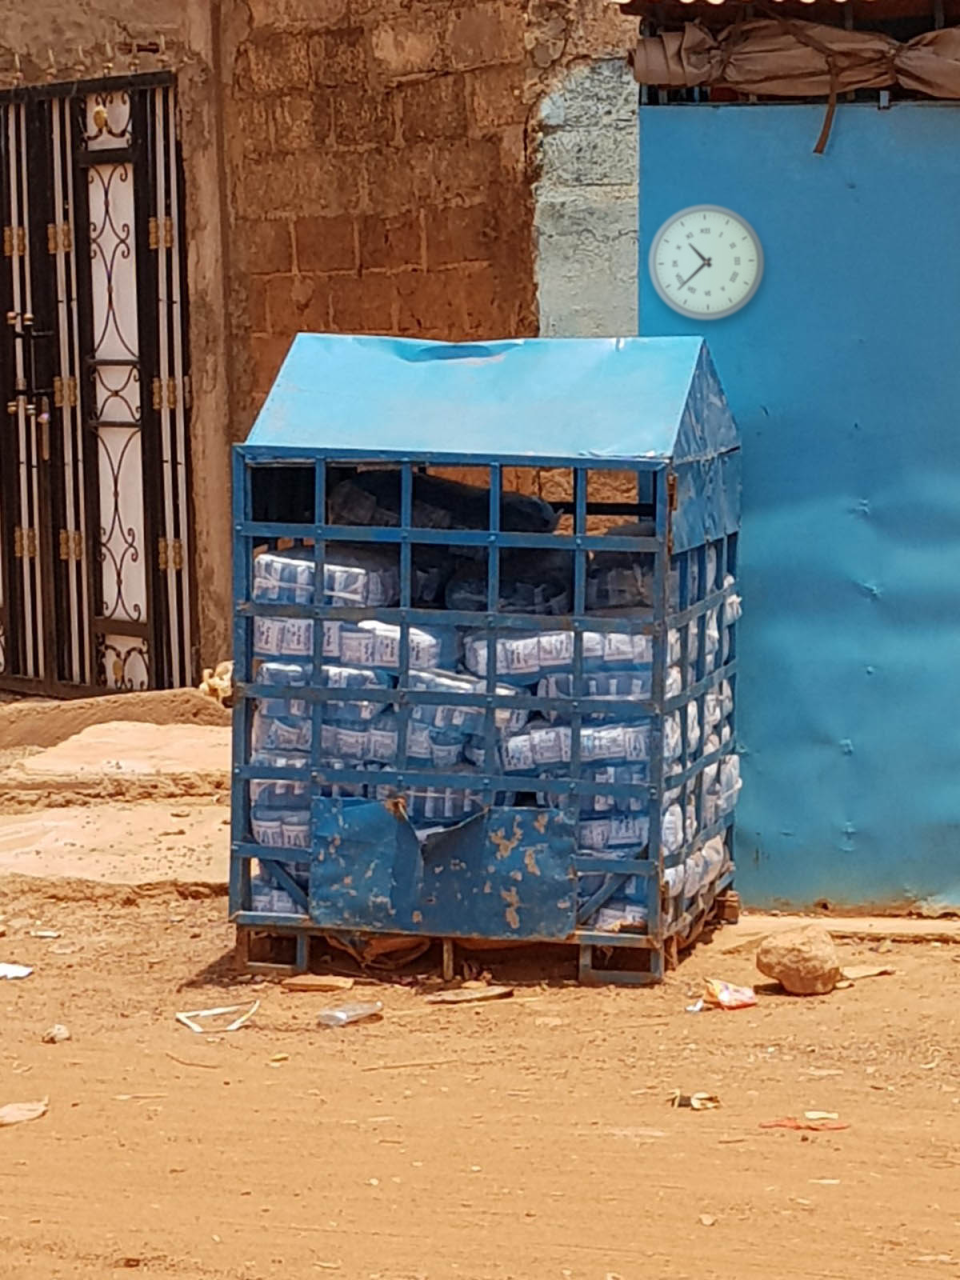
10:38
